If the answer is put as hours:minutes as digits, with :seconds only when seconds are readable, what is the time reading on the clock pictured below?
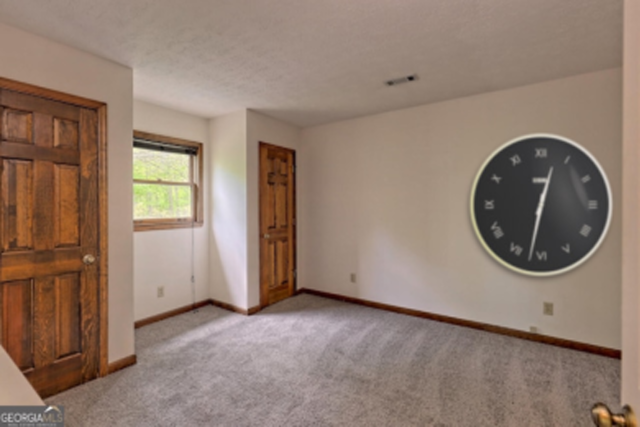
12:32
